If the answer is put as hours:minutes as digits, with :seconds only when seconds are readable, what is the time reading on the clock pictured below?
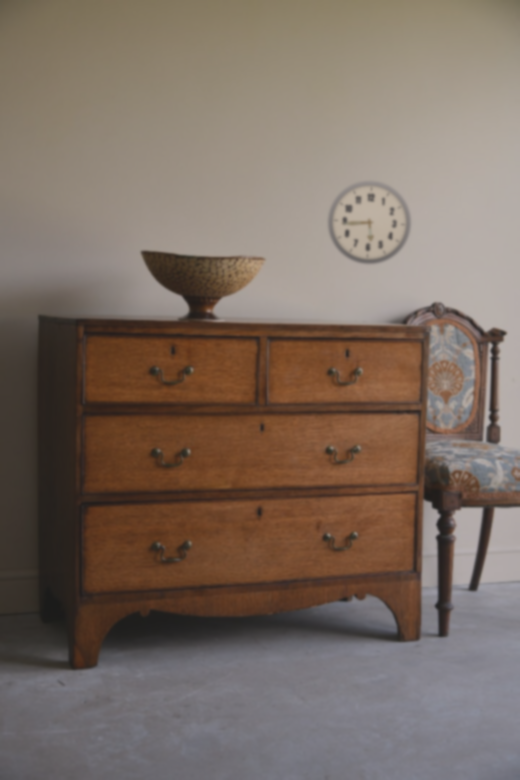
5:44
